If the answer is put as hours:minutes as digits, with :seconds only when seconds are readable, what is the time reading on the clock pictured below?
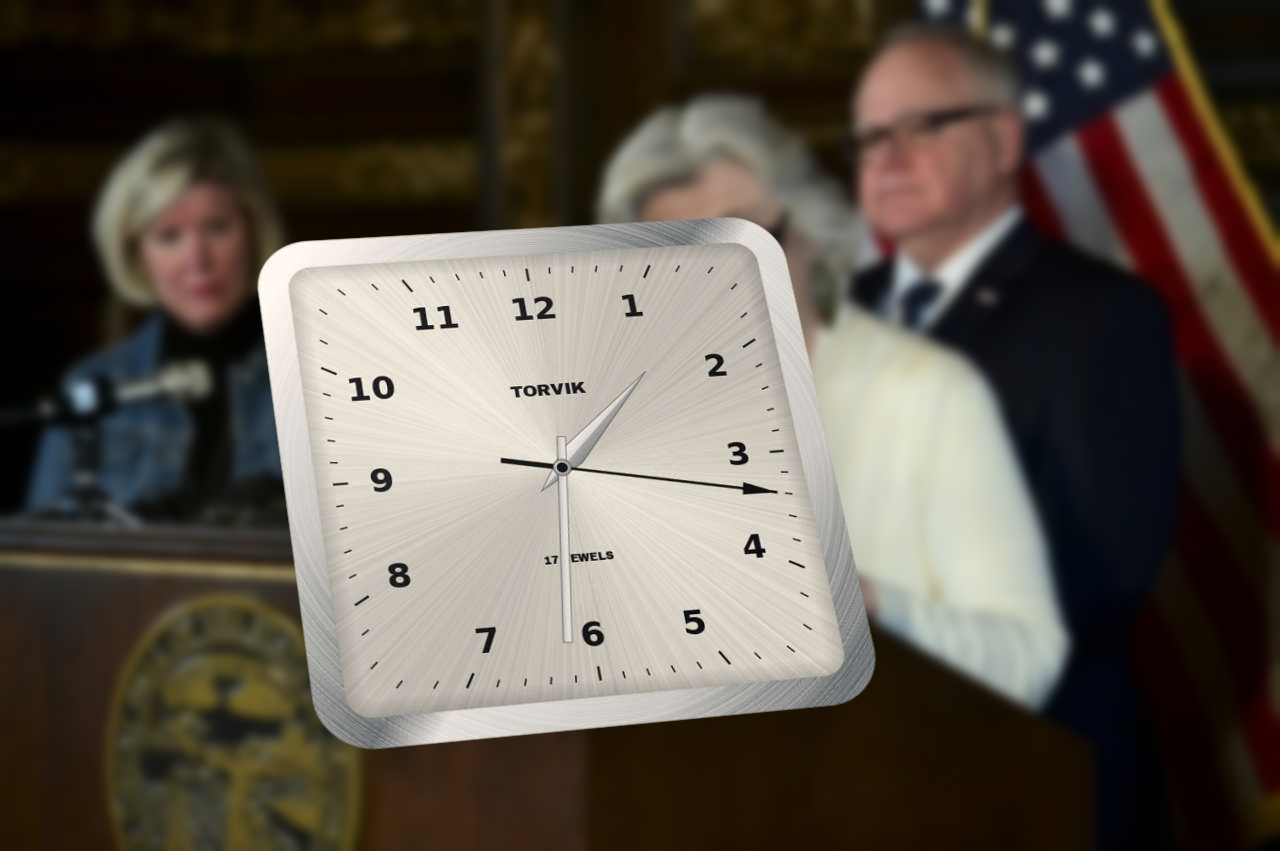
1:31:17
